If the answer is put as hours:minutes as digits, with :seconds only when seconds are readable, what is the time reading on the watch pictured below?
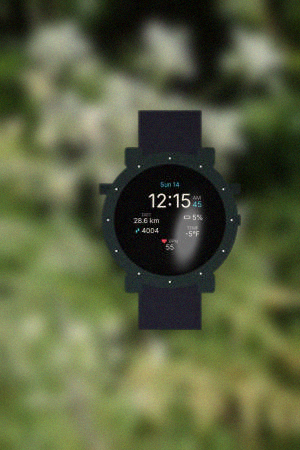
12:15:45
